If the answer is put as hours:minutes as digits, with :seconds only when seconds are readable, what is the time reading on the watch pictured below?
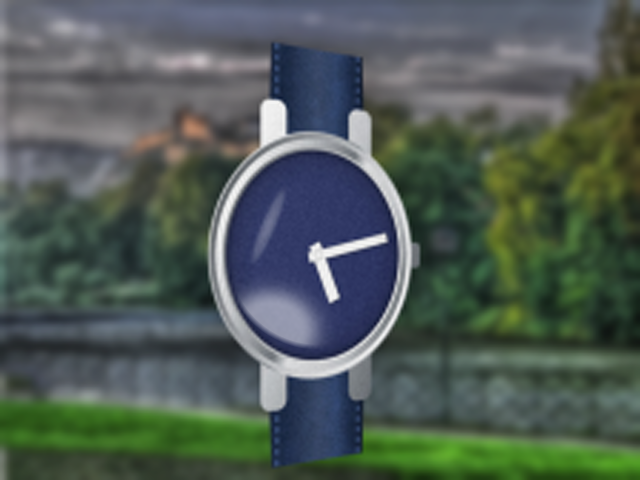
5:13
